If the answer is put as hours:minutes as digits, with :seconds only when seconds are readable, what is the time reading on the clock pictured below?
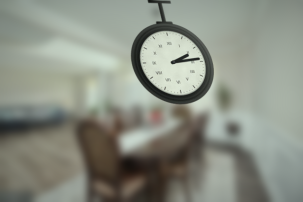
2:14
